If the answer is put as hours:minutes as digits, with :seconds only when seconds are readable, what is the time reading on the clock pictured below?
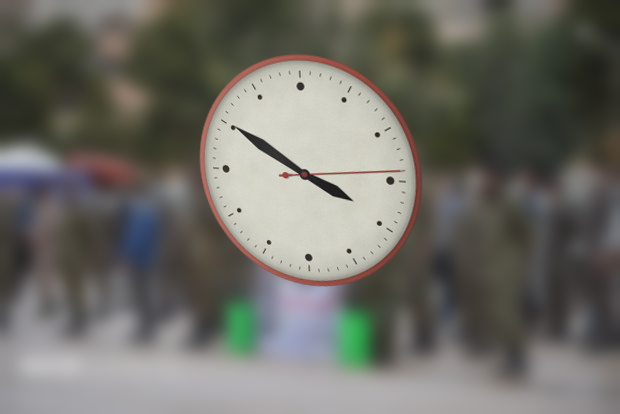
3:50:14
